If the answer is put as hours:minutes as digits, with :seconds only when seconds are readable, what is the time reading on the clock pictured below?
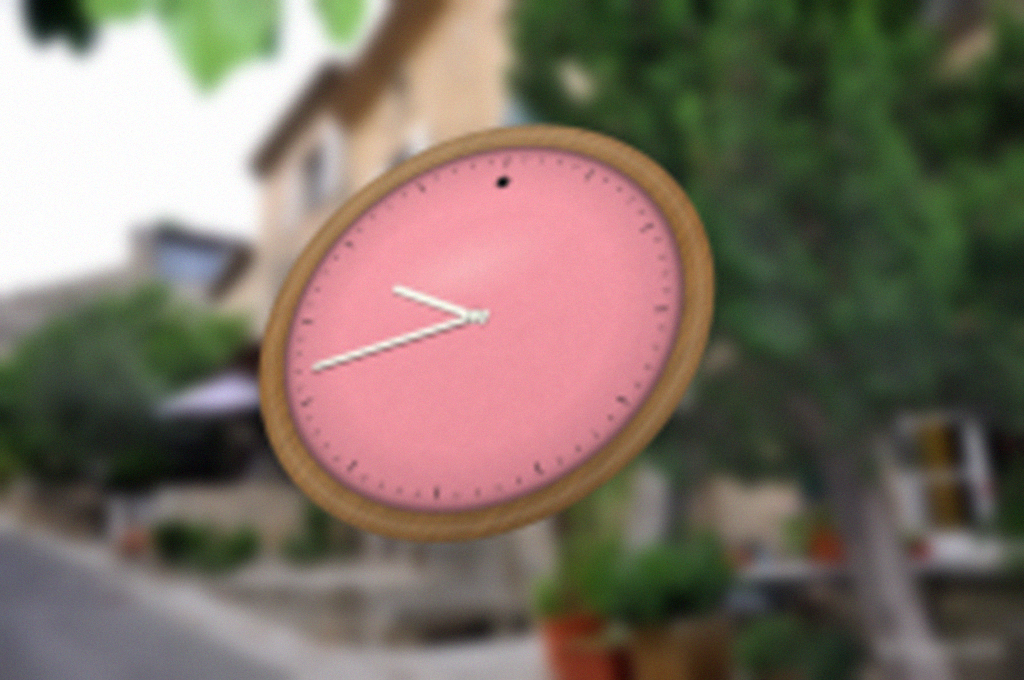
9:42
